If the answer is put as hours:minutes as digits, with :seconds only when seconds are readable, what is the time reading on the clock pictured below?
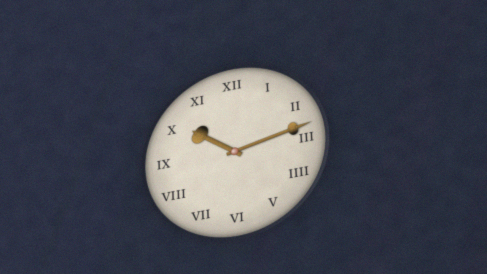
10:13
